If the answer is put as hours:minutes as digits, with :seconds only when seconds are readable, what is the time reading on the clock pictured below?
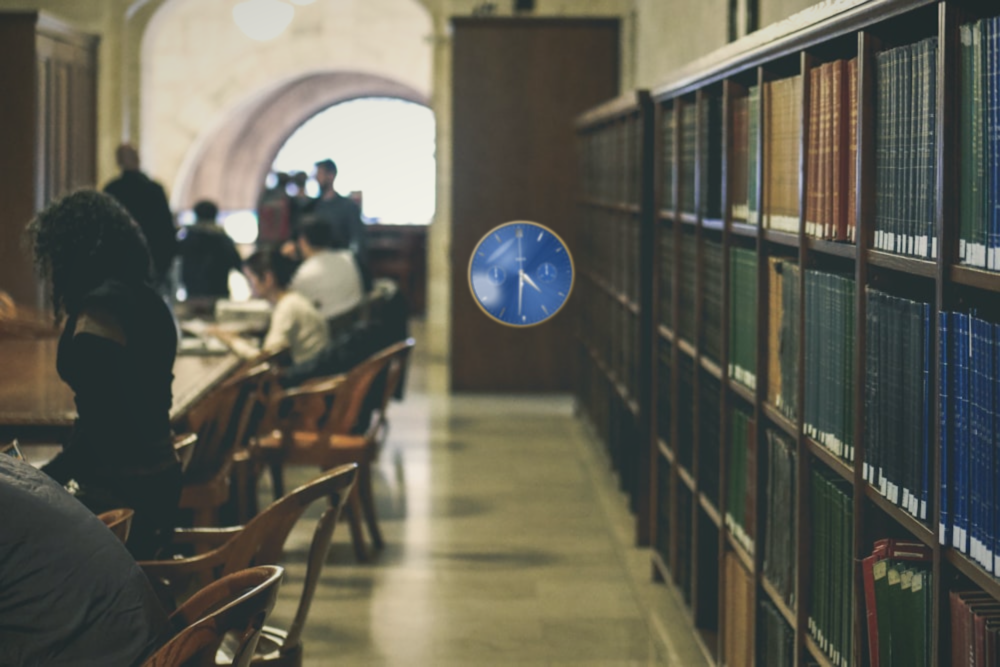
4:31
